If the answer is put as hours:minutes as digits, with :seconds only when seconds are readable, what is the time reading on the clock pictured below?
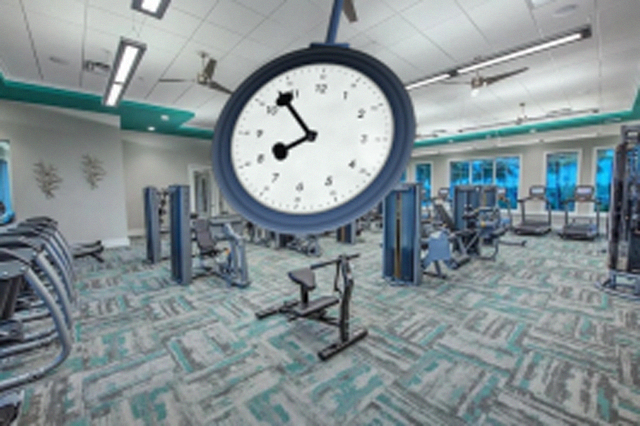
7:53
